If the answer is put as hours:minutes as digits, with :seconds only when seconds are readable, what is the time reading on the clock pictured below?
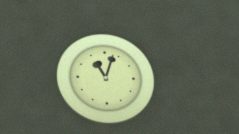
11:03
